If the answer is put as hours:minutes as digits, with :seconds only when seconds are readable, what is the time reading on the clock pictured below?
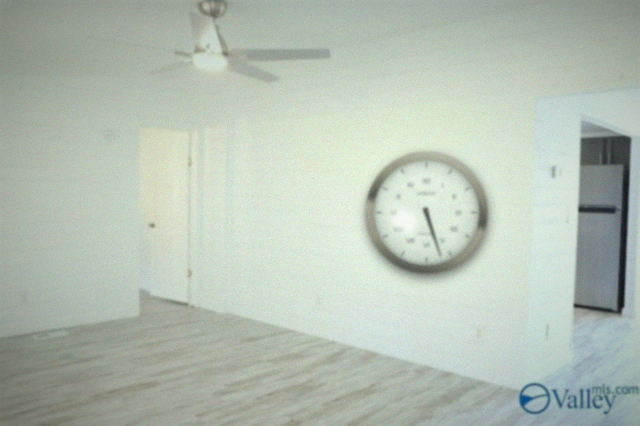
5:27
